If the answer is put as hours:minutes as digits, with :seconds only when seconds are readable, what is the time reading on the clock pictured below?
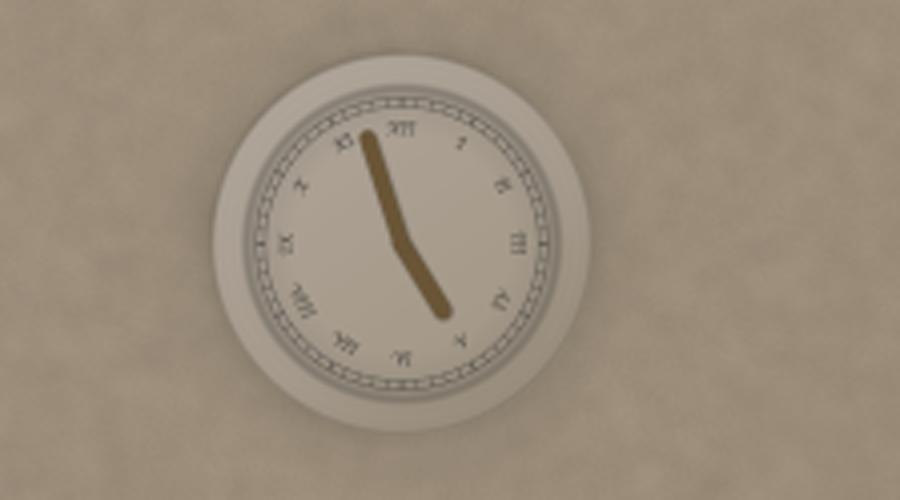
4:57
